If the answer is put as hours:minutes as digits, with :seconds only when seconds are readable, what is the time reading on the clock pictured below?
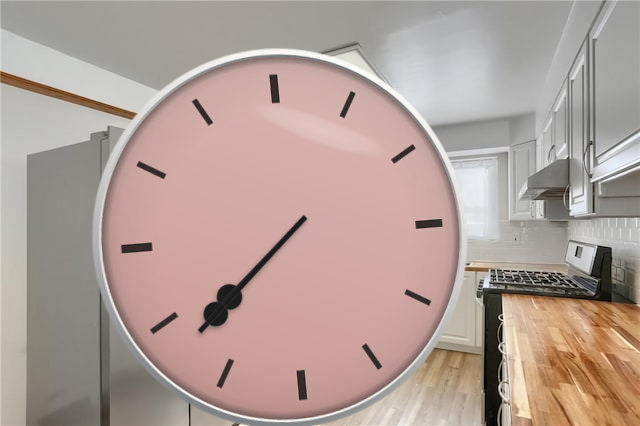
7:38
